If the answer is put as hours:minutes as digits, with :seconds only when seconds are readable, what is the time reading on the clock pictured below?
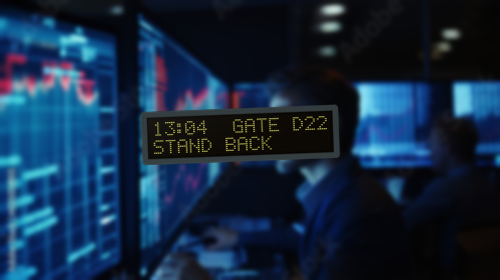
13:04
